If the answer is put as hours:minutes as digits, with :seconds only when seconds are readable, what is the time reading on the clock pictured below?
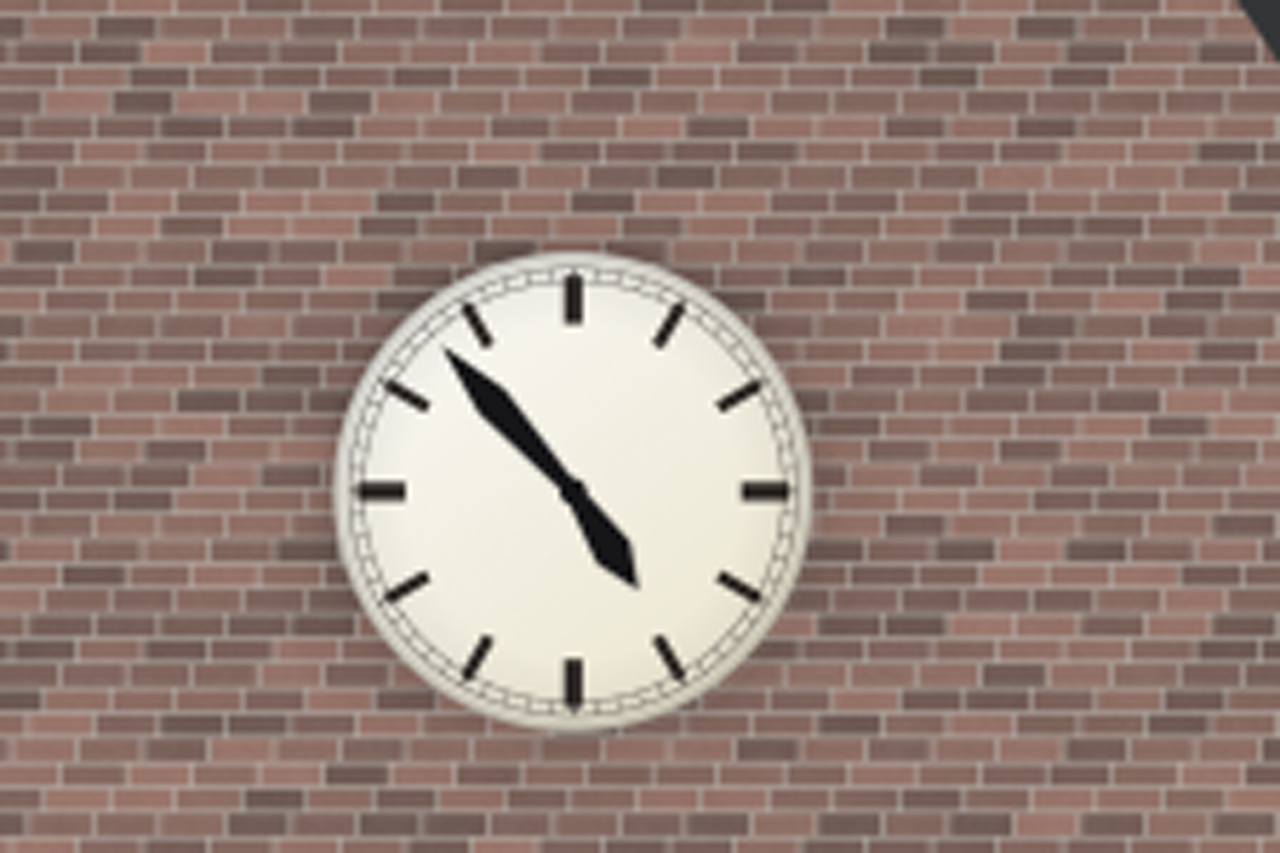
4:53
